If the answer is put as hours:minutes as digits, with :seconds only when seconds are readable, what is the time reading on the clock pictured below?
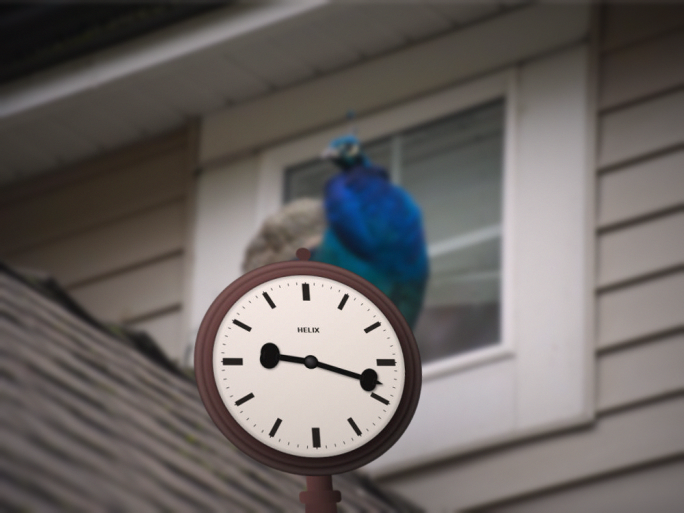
9:18
